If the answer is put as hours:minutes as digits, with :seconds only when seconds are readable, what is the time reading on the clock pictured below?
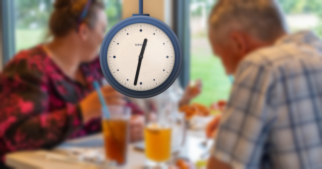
12:32
